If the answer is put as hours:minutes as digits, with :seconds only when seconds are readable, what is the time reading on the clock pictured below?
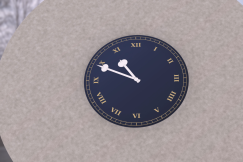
10:49
